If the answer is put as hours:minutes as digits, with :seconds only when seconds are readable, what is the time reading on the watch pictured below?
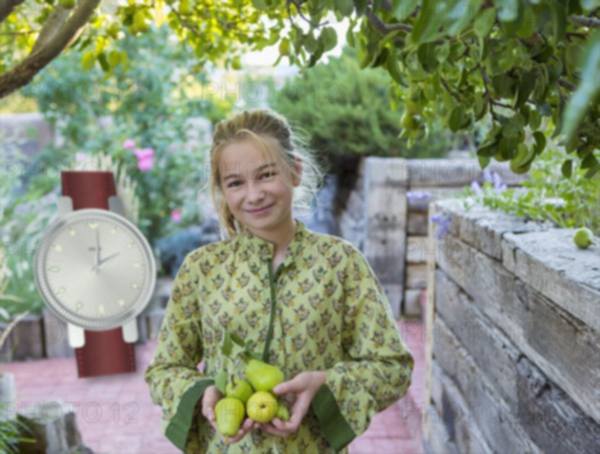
2:01
